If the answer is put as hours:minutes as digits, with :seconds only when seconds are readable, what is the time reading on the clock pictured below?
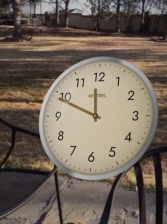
11:49
